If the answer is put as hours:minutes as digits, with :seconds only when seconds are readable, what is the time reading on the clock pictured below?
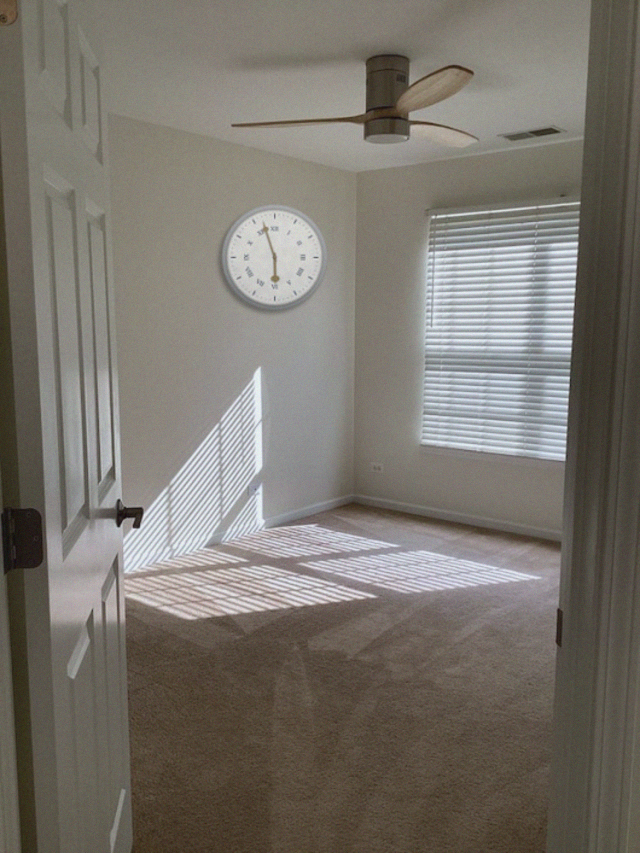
5:57
